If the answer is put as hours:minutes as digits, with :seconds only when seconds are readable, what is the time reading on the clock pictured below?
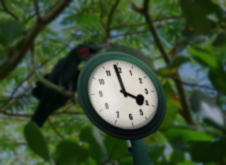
3:59
